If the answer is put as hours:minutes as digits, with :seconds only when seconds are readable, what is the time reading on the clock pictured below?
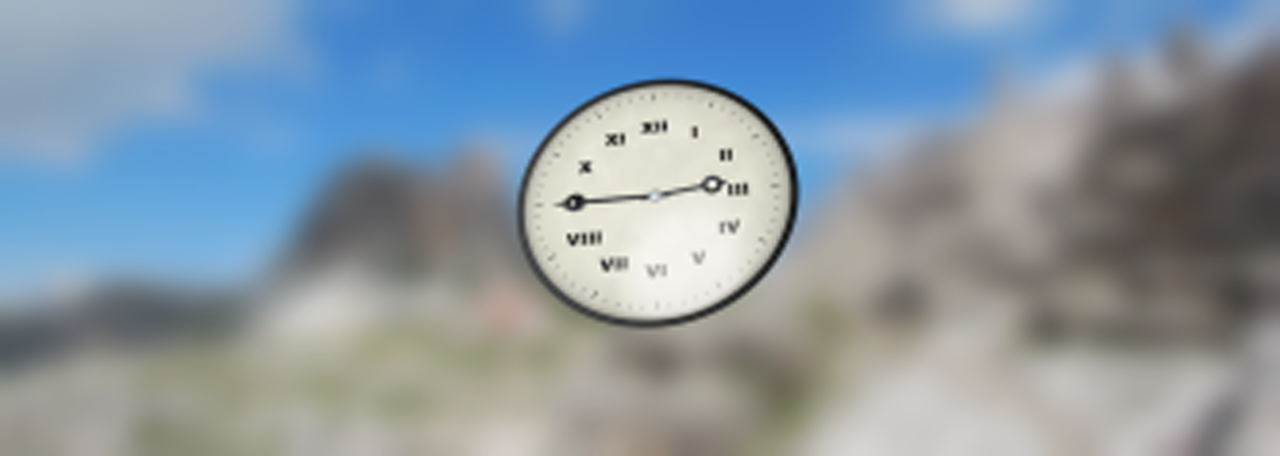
2:45
